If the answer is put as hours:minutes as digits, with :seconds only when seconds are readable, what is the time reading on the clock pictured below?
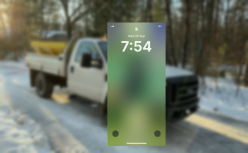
7:54
